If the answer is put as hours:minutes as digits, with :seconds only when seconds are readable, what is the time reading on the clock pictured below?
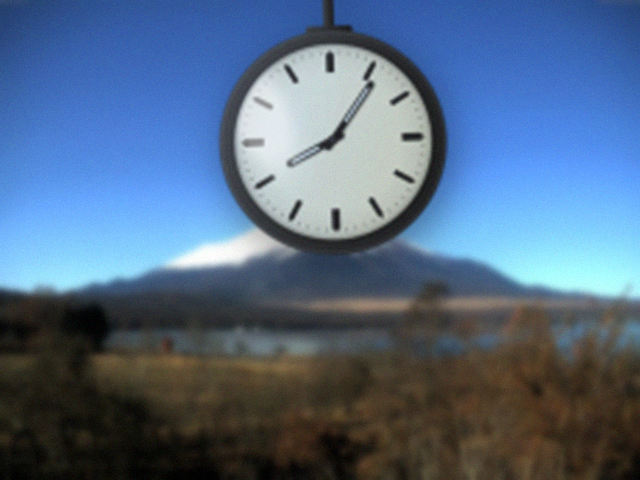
8:06
